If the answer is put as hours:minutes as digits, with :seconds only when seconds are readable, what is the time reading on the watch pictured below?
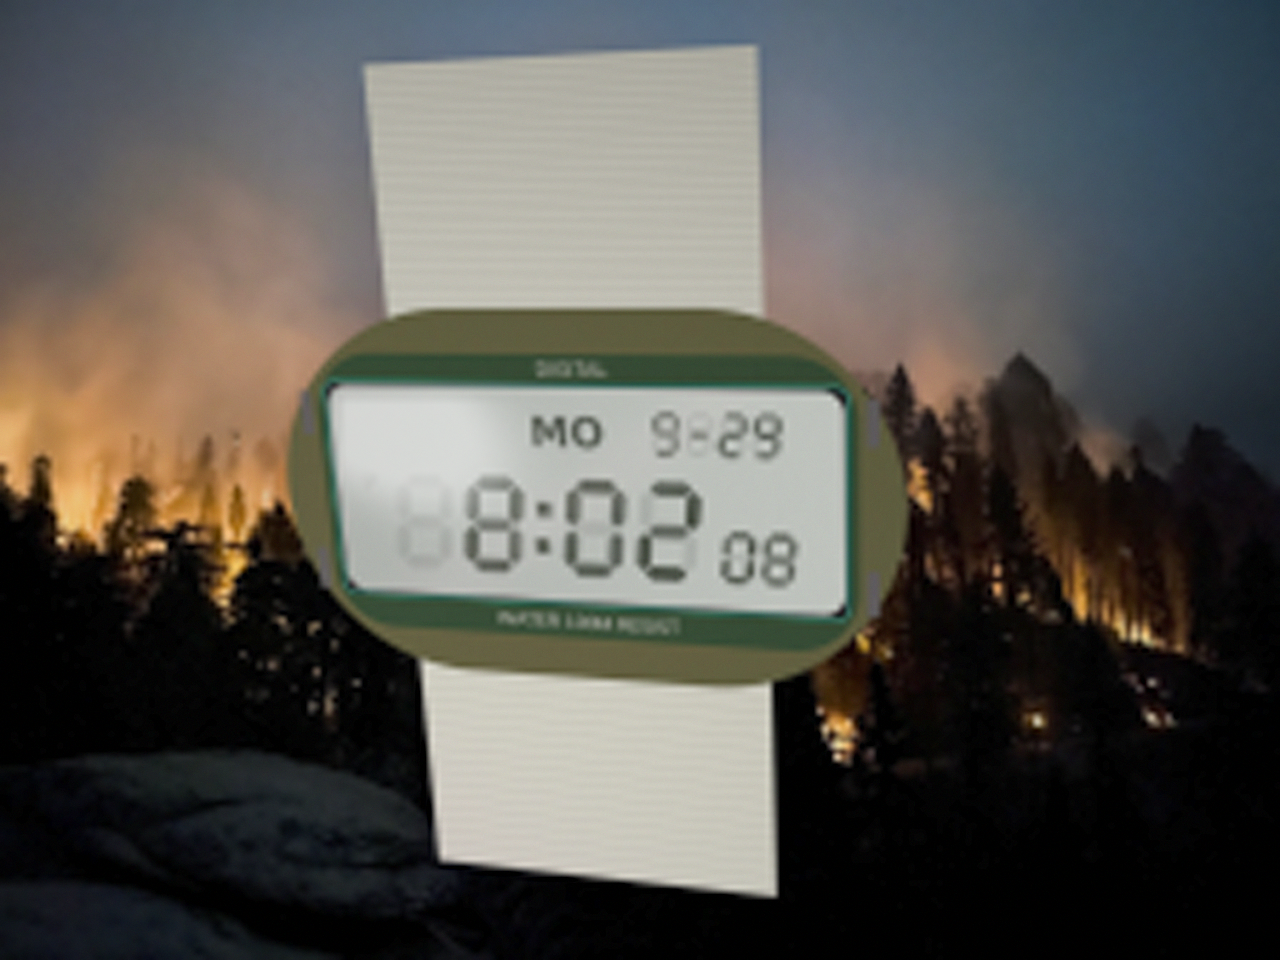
8:02:08
